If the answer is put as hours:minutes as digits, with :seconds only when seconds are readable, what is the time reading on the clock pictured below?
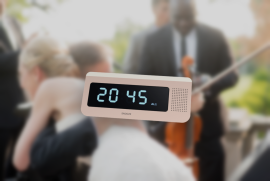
20:45
